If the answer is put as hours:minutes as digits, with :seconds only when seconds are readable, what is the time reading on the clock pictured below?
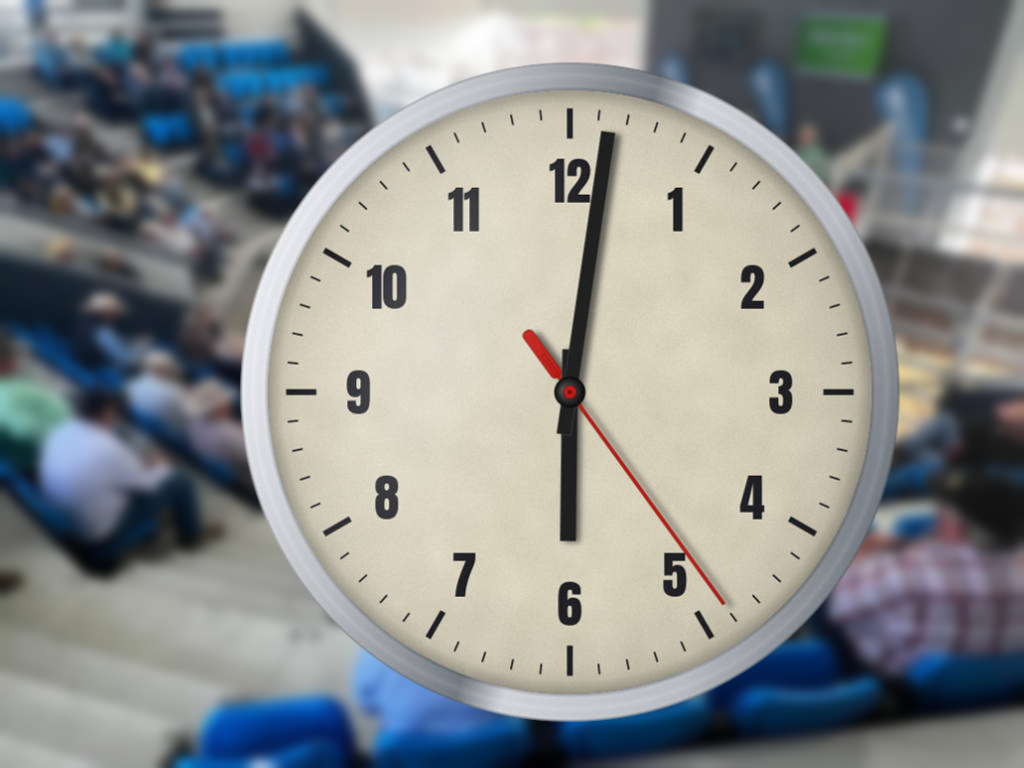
6:01:24
